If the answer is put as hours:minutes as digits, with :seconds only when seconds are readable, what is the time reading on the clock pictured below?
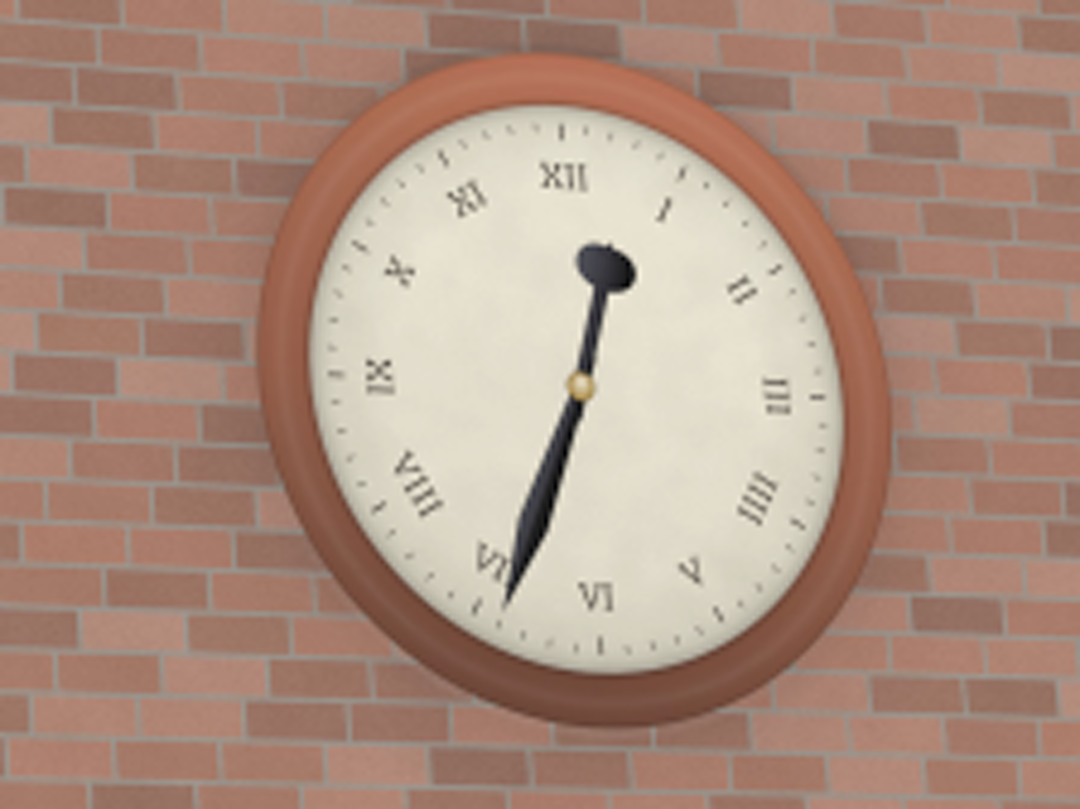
12:34
